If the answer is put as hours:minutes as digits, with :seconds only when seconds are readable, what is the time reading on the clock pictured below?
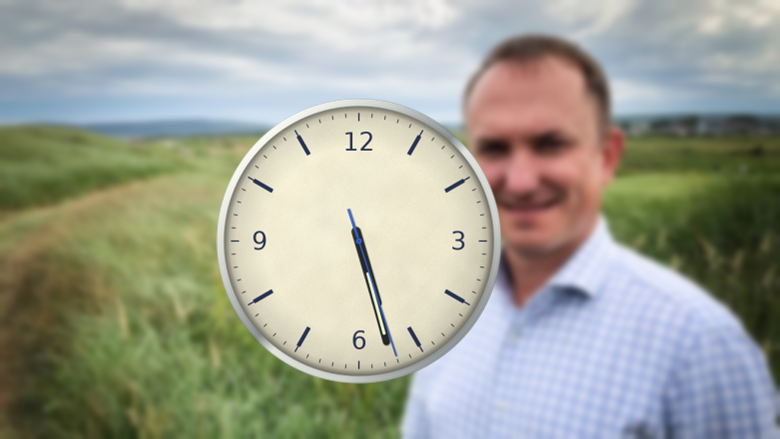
5:27:27
